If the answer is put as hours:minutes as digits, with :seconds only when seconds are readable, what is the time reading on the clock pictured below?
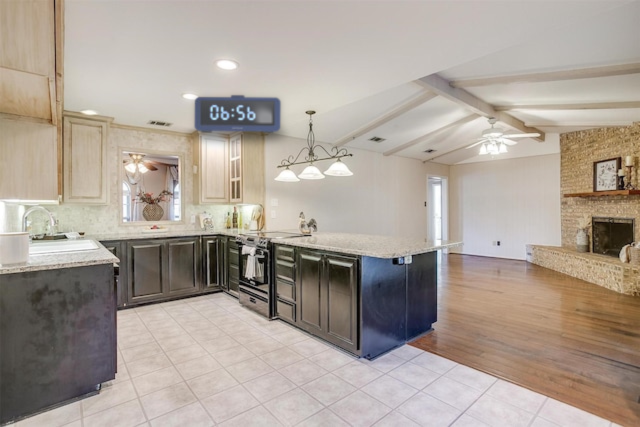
6:56
